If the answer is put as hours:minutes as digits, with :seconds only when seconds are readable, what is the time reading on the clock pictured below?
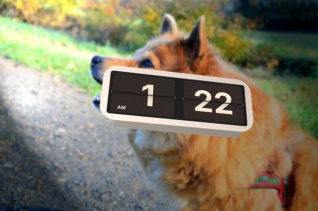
1:22
